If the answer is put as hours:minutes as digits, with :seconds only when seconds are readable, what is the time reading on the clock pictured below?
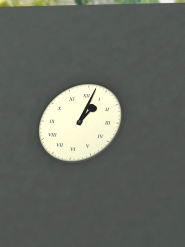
1:02
